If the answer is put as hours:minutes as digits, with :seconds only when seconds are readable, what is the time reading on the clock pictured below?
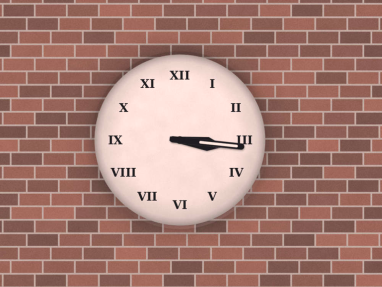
3:16
